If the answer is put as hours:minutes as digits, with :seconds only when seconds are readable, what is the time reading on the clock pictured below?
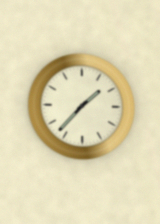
1:37
